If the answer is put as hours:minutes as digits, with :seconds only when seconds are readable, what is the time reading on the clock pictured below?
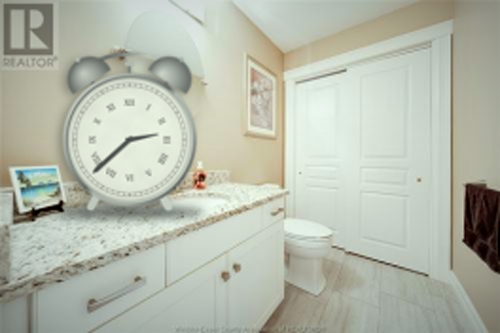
2:38
